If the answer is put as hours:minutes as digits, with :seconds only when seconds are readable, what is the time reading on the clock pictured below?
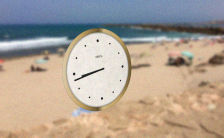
8:43
